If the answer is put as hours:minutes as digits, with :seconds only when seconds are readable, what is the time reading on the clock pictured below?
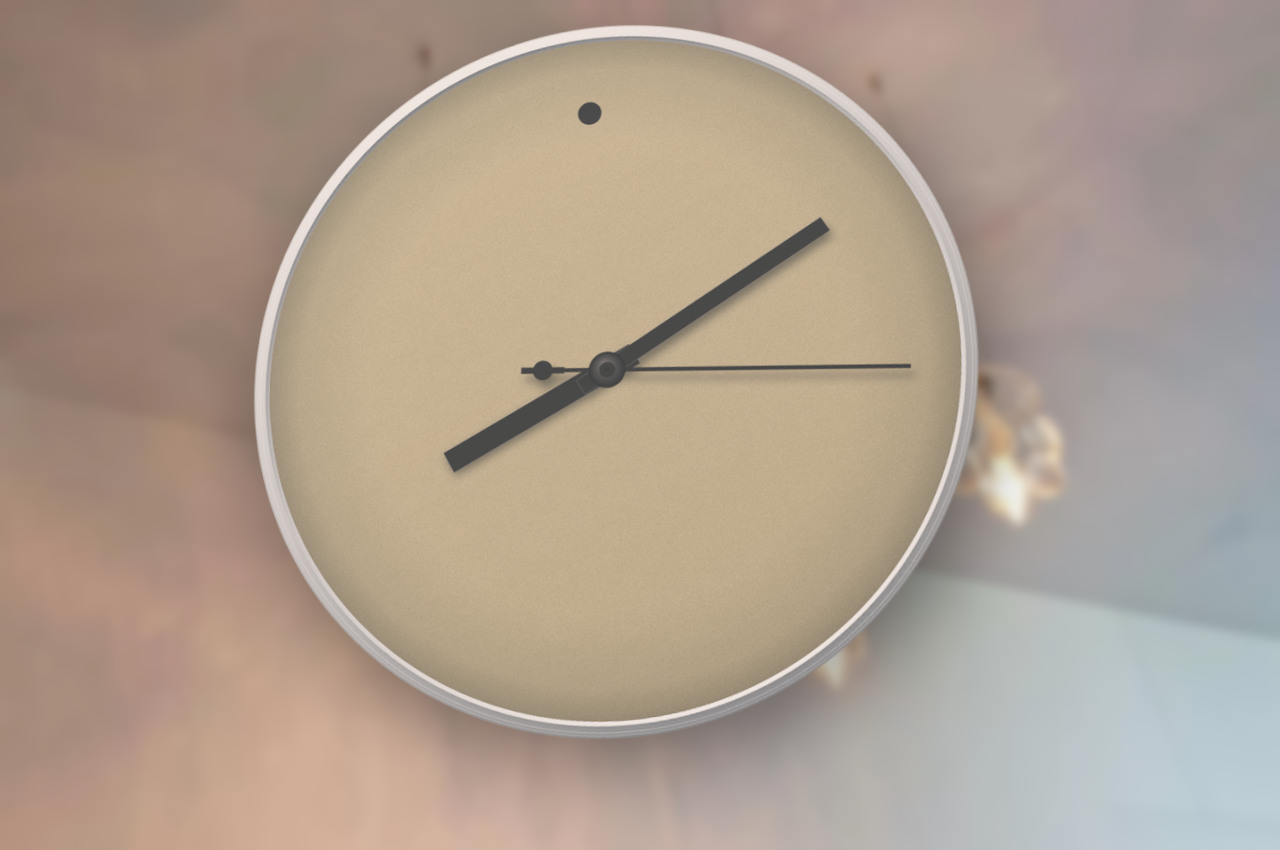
8:10:16
